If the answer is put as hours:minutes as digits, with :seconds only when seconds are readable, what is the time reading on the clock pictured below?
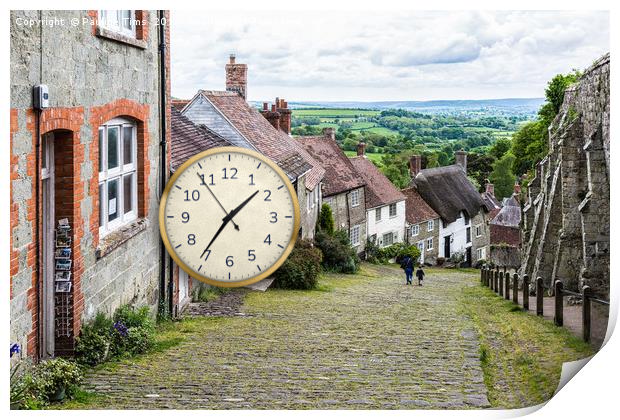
1:35:54
